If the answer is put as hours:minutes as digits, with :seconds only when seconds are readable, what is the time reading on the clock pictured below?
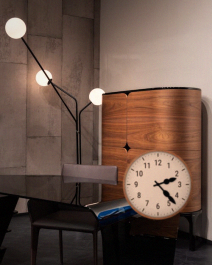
2:23
